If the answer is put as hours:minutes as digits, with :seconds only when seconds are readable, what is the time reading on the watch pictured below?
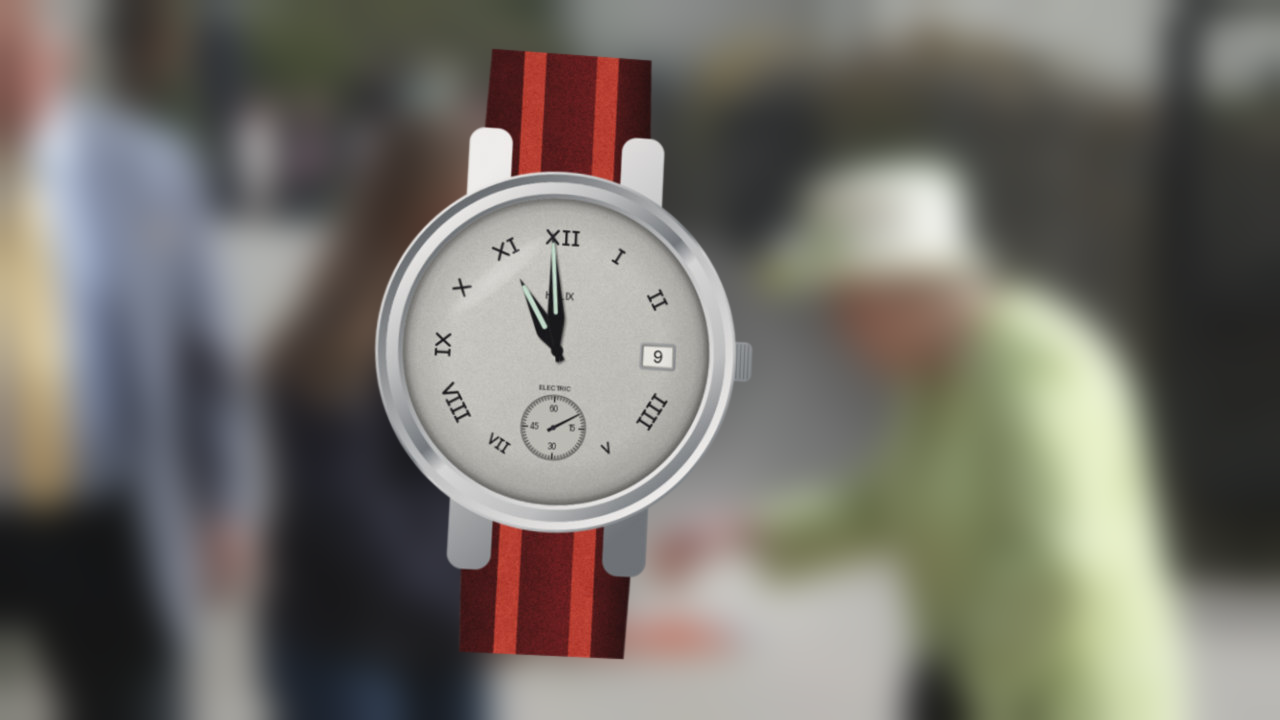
10:59:10
